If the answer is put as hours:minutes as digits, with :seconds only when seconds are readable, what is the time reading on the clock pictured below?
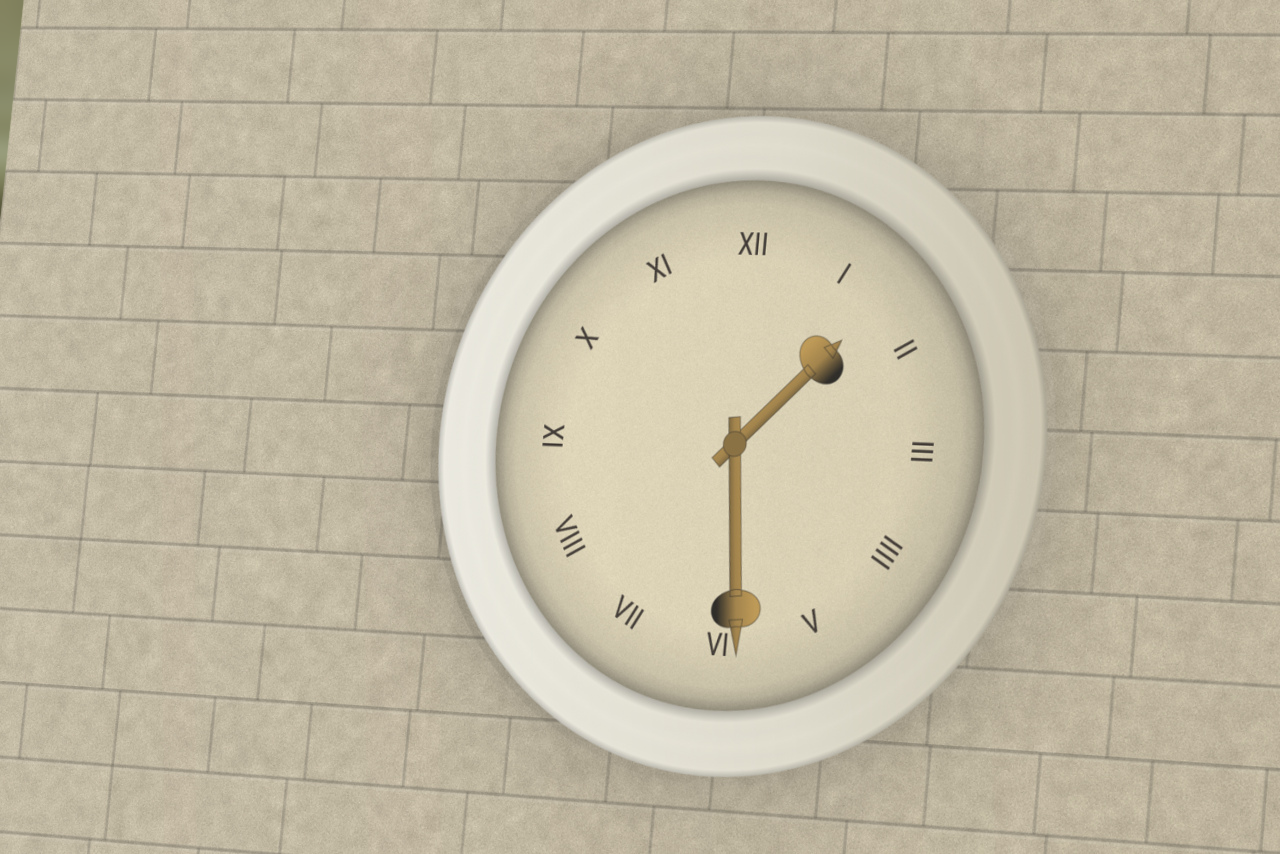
1:29
